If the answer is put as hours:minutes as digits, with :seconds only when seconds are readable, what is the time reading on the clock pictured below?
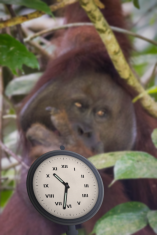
10:32
